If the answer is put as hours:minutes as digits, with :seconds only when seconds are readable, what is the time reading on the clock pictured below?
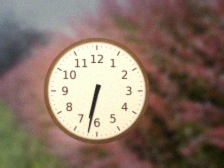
6:32
